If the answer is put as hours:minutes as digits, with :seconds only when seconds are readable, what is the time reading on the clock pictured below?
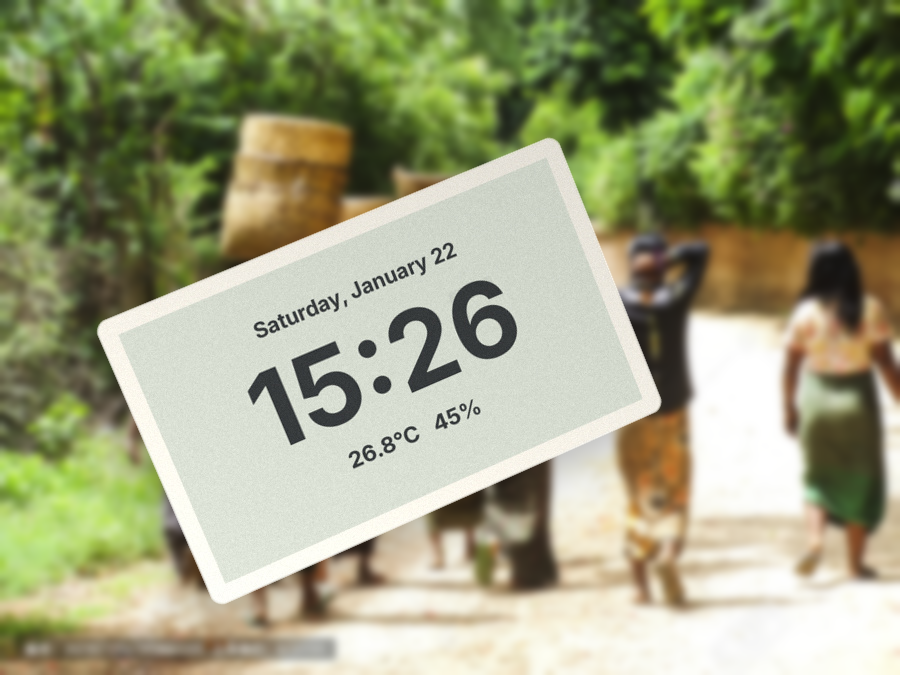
15:26
